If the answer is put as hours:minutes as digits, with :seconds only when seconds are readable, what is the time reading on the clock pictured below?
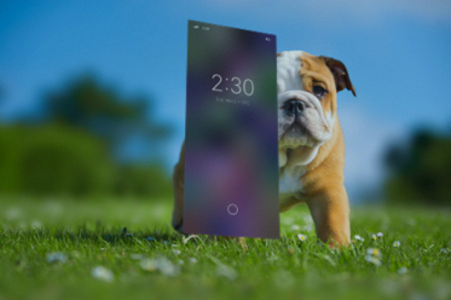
2:30
